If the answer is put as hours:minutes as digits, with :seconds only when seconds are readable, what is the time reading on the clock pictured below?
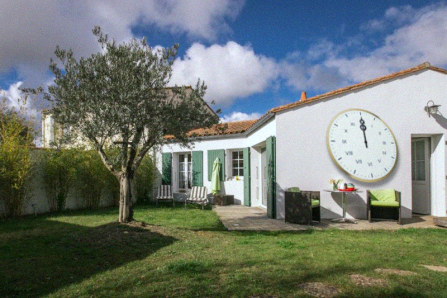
12:00
